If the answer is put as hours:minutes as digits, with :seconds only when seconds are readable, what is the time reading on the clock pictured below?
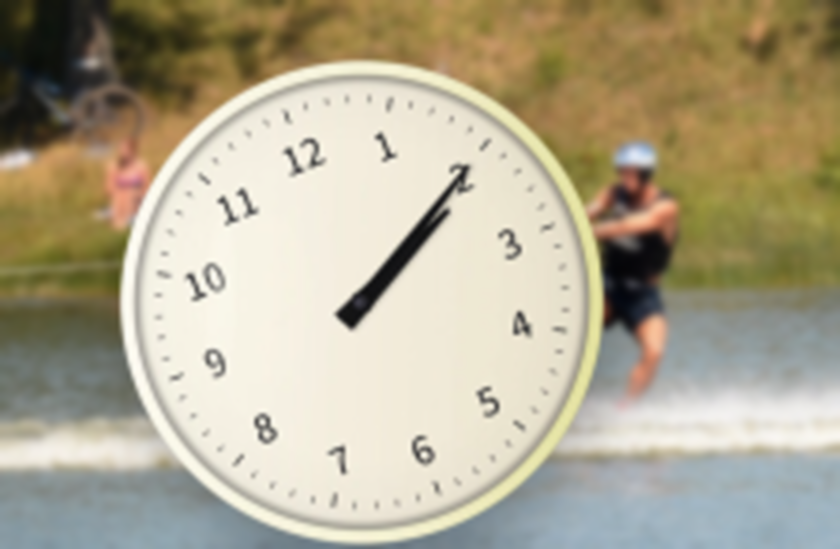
2:10
